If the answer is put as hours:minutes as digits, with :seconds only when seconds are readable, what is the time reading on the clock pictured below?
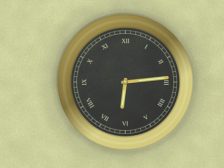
6:14
